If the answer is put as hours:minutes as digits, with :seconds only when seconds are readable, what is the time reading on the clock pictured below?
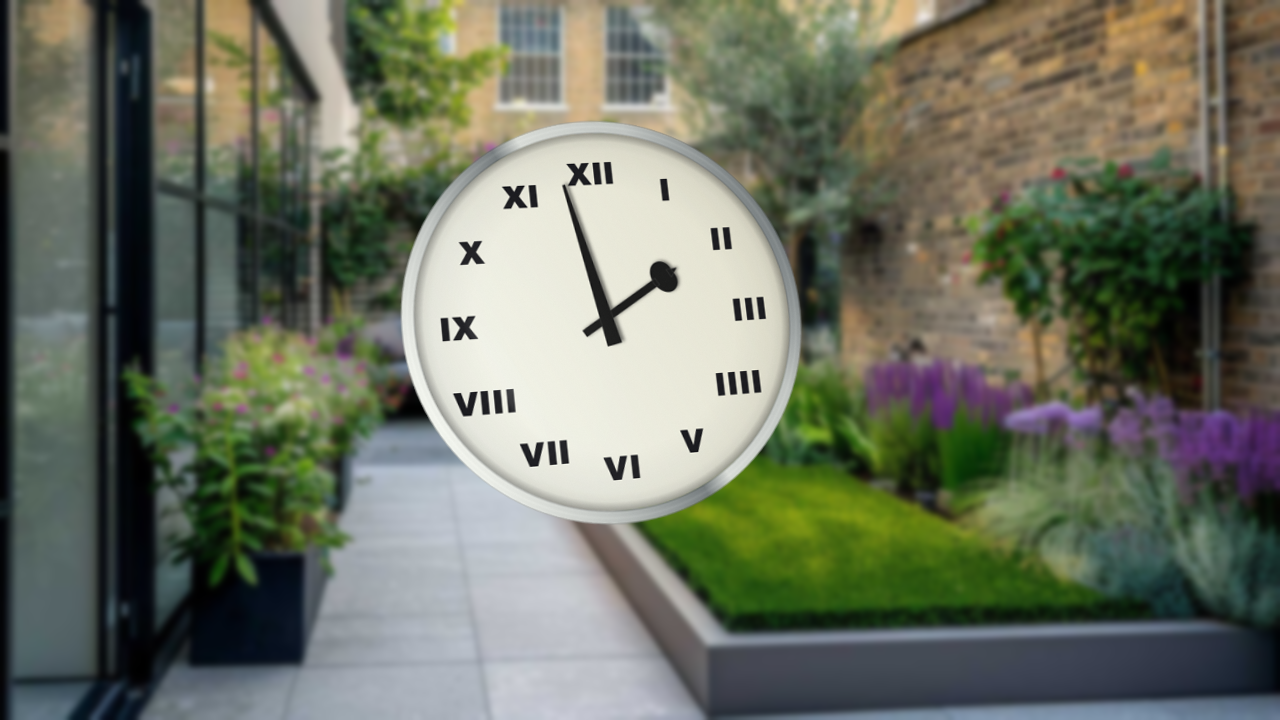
1:58
